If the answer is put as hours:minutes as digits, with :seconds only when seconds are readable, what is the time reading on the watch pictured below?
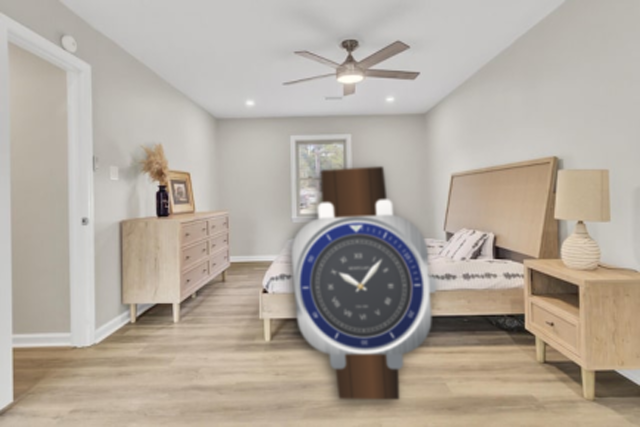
10:07
